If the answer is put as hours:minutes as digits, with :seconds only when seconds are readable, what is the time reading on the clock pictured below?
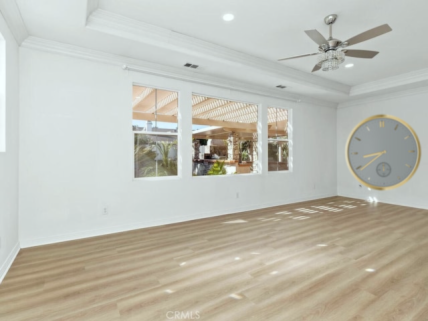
8:39
